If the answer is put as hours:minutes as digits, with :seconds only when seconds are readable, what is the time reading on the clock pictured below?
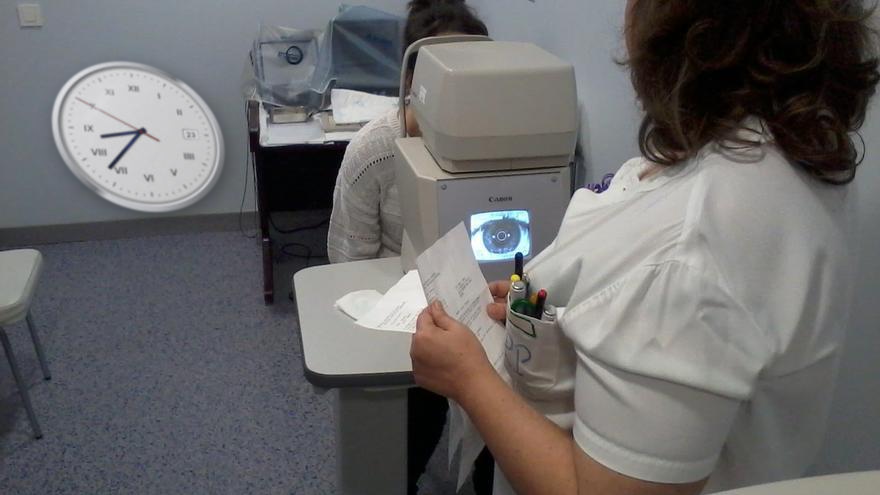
8:36:50
